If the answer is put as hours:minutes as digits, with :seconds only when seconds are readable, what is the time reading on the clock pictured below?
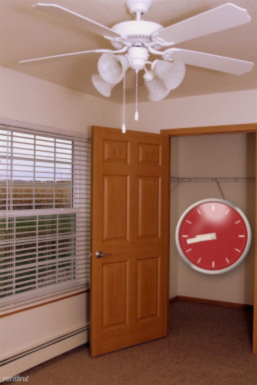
8:43
